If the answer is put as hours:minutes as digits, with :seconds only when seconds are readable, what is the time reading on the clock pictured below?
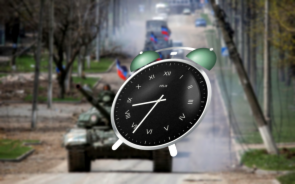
8:34
